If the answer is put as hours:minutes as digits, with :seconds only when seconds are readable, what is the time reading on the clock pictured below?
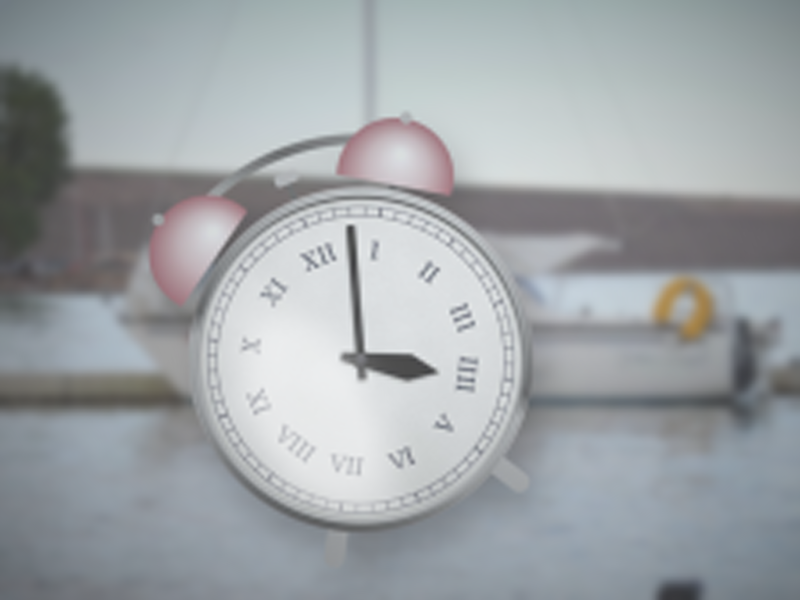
4:03
